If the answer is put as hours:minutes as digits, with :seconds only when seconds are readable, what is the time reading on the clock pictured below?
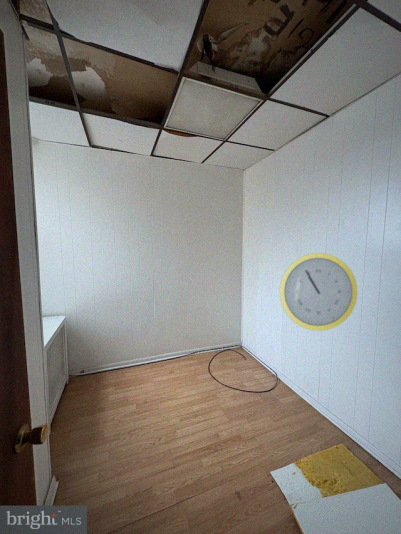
10:55
